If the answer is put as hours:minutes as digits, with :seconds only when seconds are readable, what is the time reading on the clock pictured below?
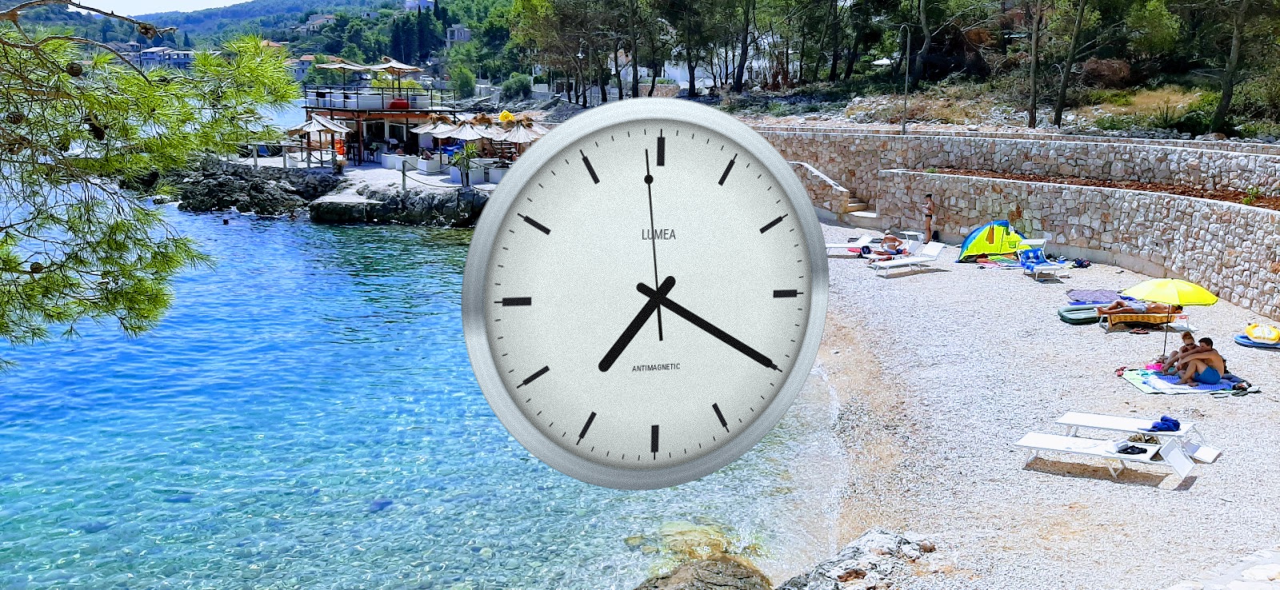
7:19:59
